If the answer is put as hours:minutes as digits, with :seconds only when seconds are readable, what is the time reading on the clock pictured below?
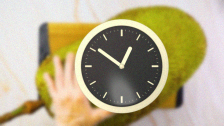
12:51
